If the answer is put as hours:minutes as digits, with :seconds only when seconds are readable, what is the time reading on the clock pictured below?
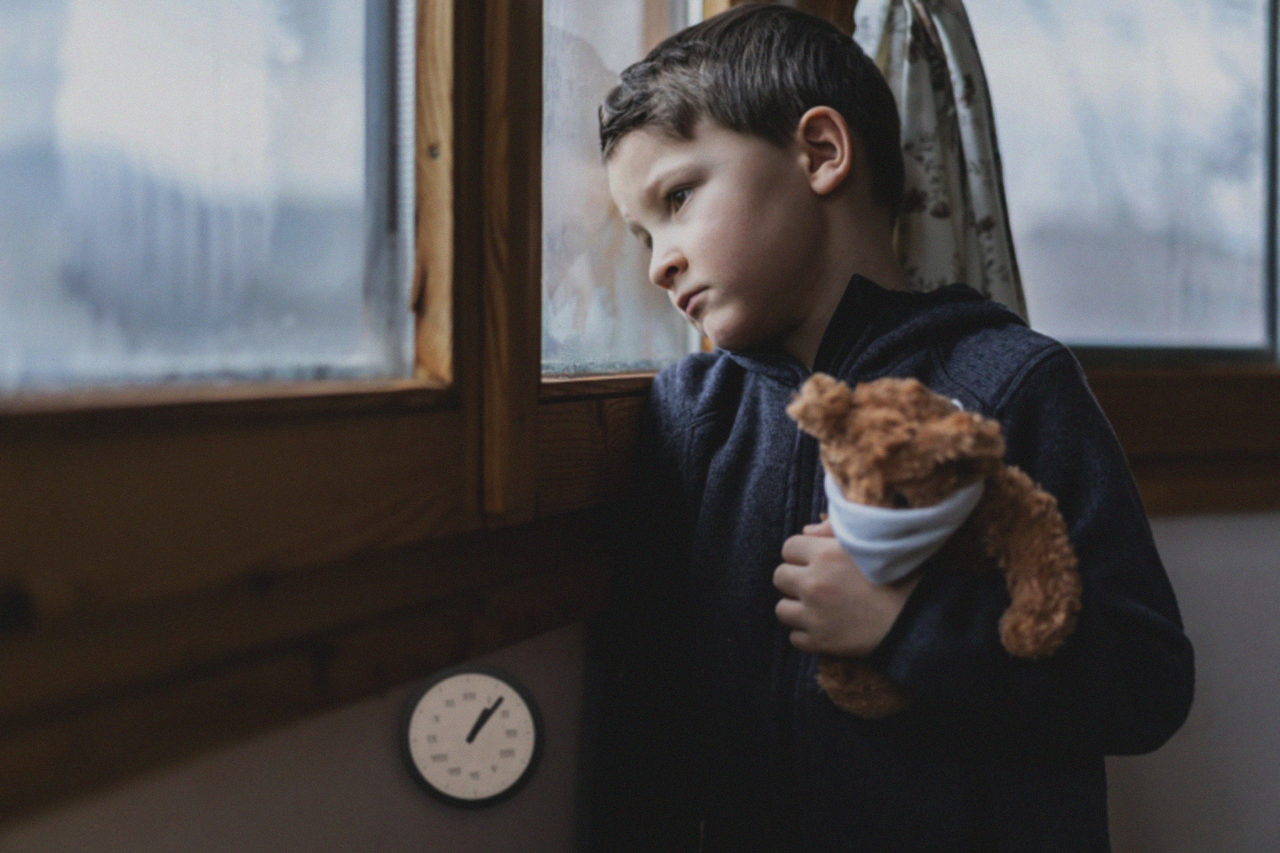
1:07
